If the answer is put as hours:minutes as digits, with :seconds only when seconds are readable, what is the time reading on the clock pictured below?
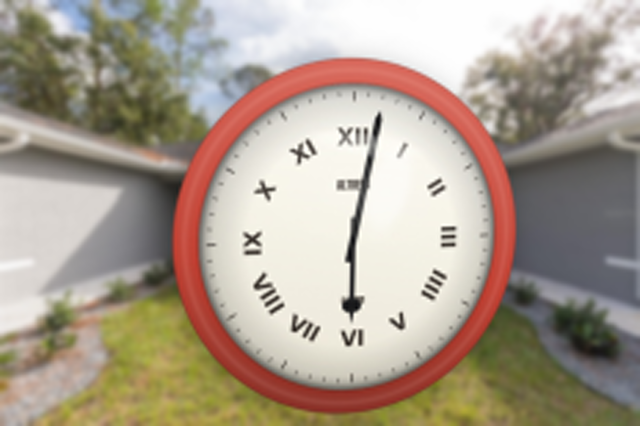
6:02
